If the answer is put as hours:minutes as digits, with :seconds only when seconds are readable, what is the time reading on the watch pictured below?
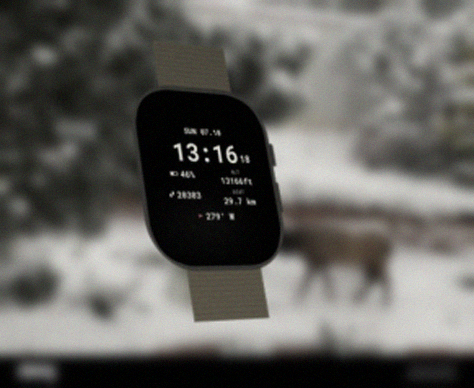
13:16
